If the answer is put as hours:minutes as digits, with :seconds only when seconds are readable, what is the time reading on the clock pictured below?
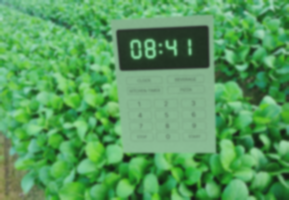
8:41
